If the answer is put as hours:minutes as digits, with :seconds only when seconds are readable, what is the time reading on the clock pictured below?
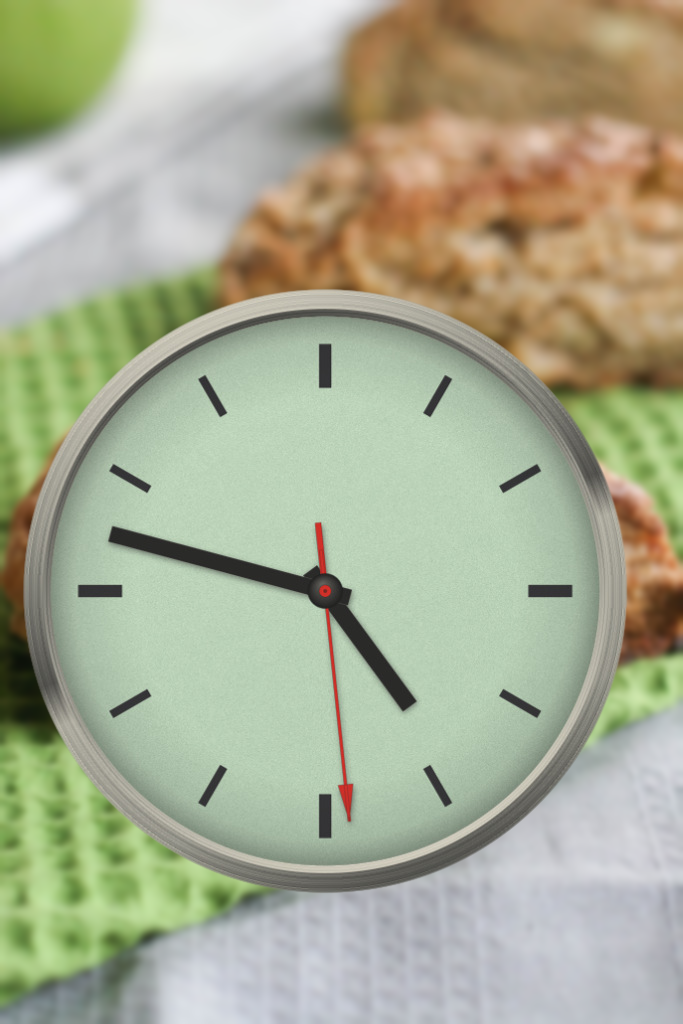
4:47:29
